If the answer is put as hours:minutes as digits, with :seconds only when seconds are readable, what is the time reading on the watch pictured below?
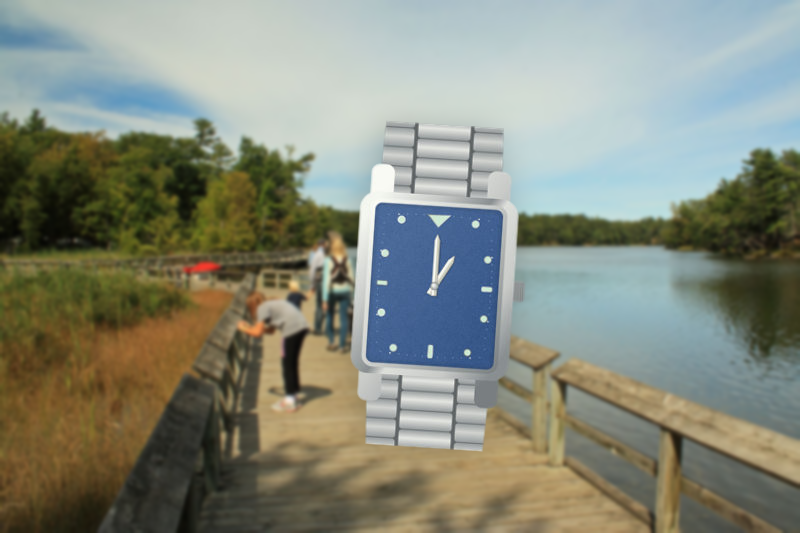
1:00
